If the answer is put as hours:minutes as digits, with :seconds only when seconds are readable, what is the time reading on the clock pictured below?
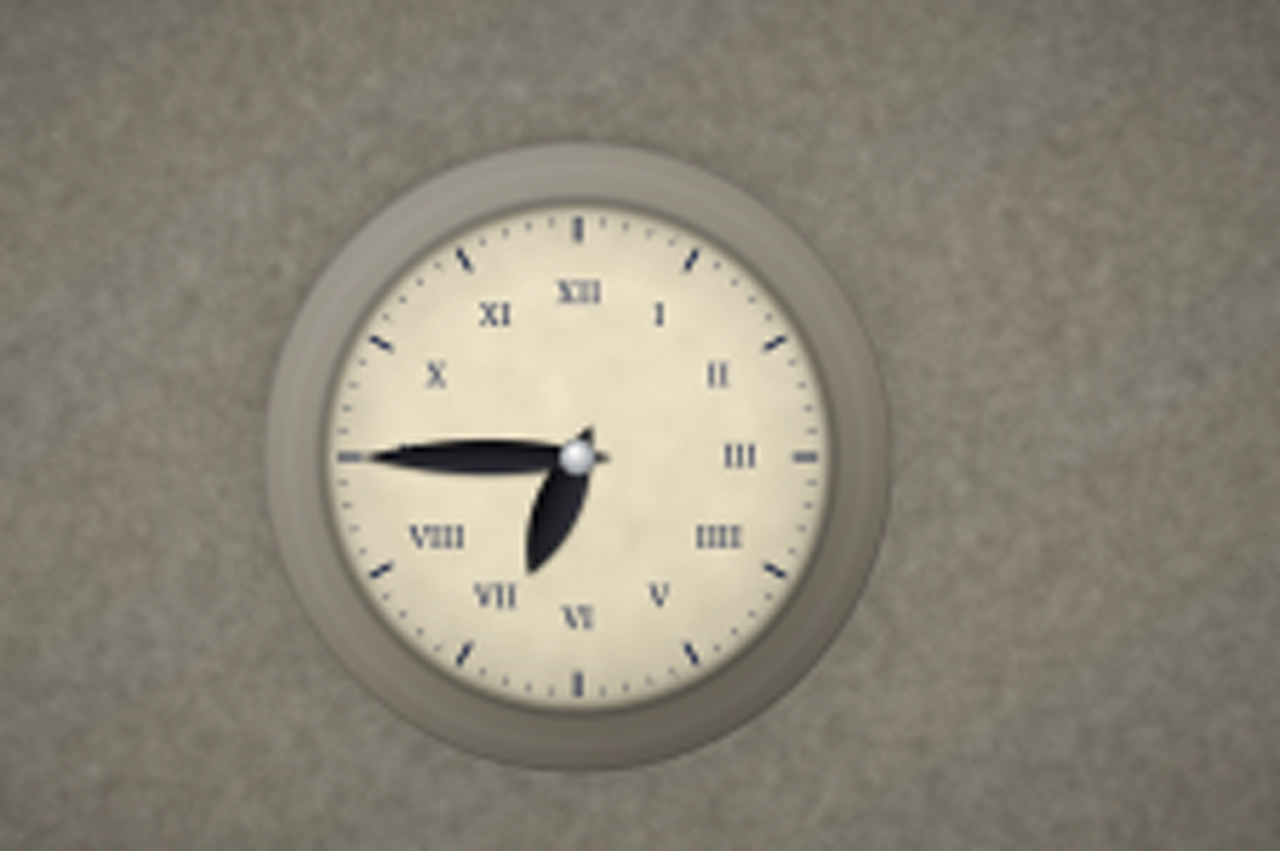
6:45
